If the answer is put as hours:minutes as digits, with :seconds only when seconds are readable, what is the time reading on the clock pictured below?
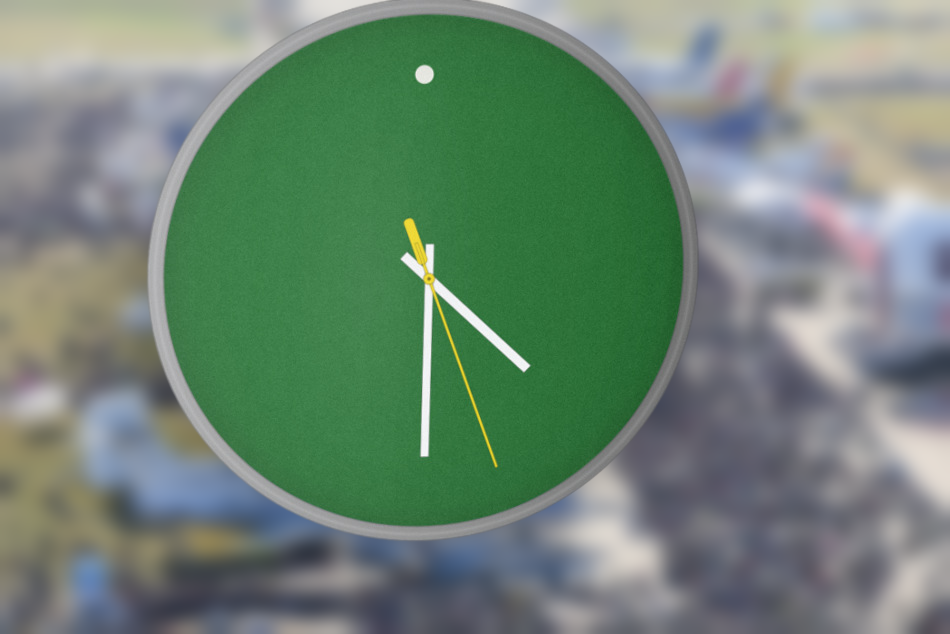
4:30:27
